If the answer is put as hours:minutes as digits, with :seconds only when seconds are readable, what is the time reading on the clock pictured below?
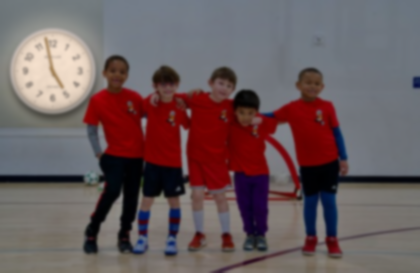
4:58
